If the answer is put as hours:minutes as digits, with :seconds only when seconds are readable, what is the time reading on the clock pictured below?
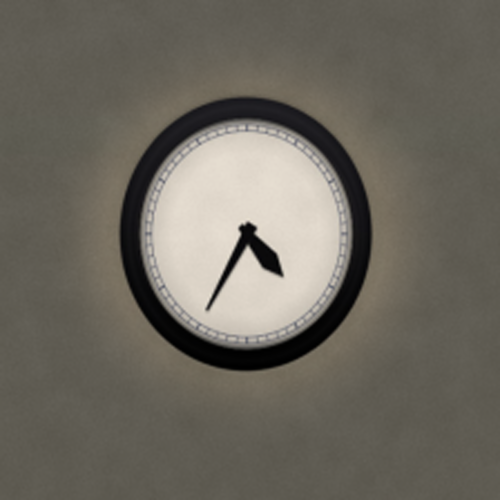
4:35
